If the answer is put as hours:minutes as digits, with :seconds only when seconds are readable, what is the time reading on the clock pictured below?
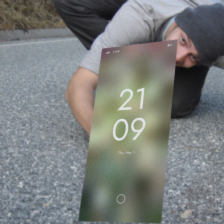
21:09
